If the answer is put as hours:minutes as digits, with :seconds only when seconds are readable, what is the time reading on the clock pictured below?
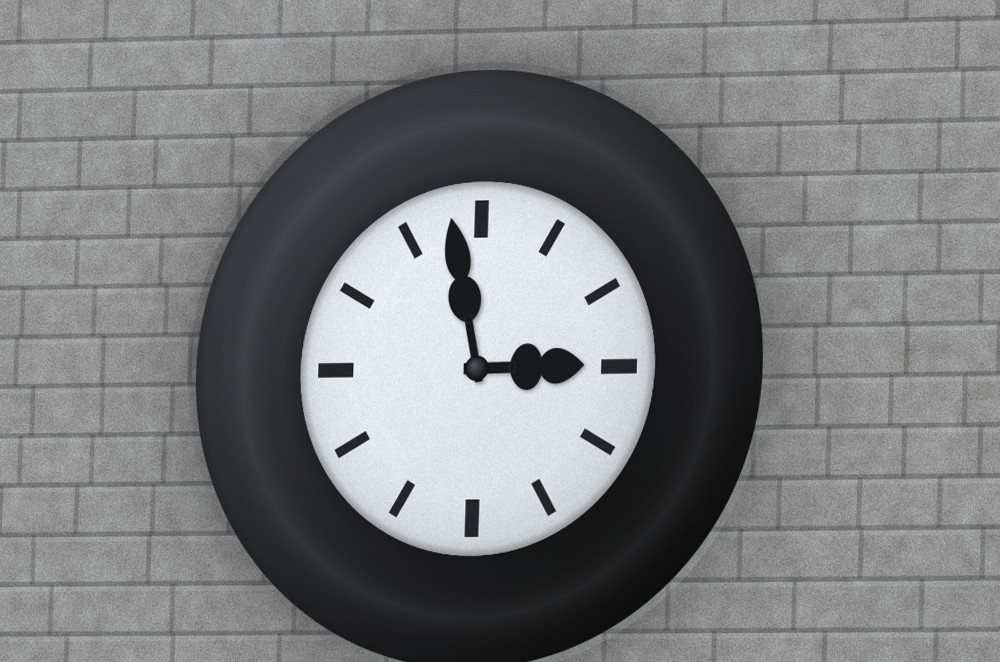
2:58
